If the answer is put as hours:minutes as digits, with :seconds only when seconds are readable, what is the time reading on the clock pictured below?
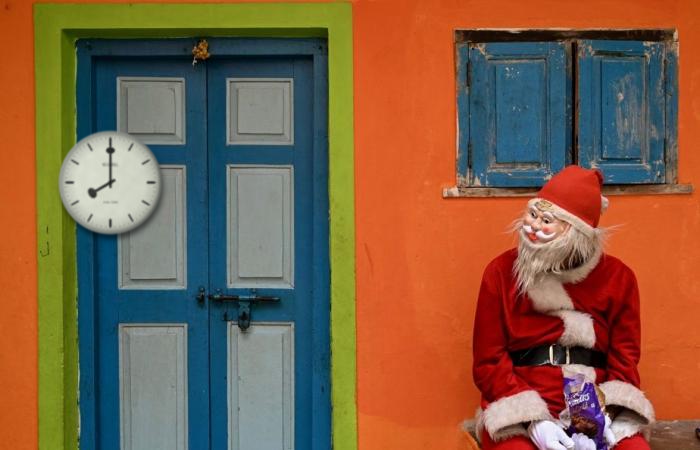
8:00
